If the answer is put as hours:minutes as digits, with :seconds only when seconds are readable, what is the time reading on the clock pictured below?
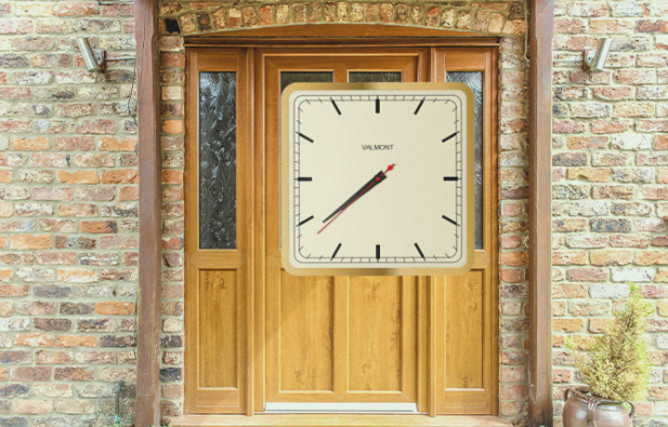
7:38:38
